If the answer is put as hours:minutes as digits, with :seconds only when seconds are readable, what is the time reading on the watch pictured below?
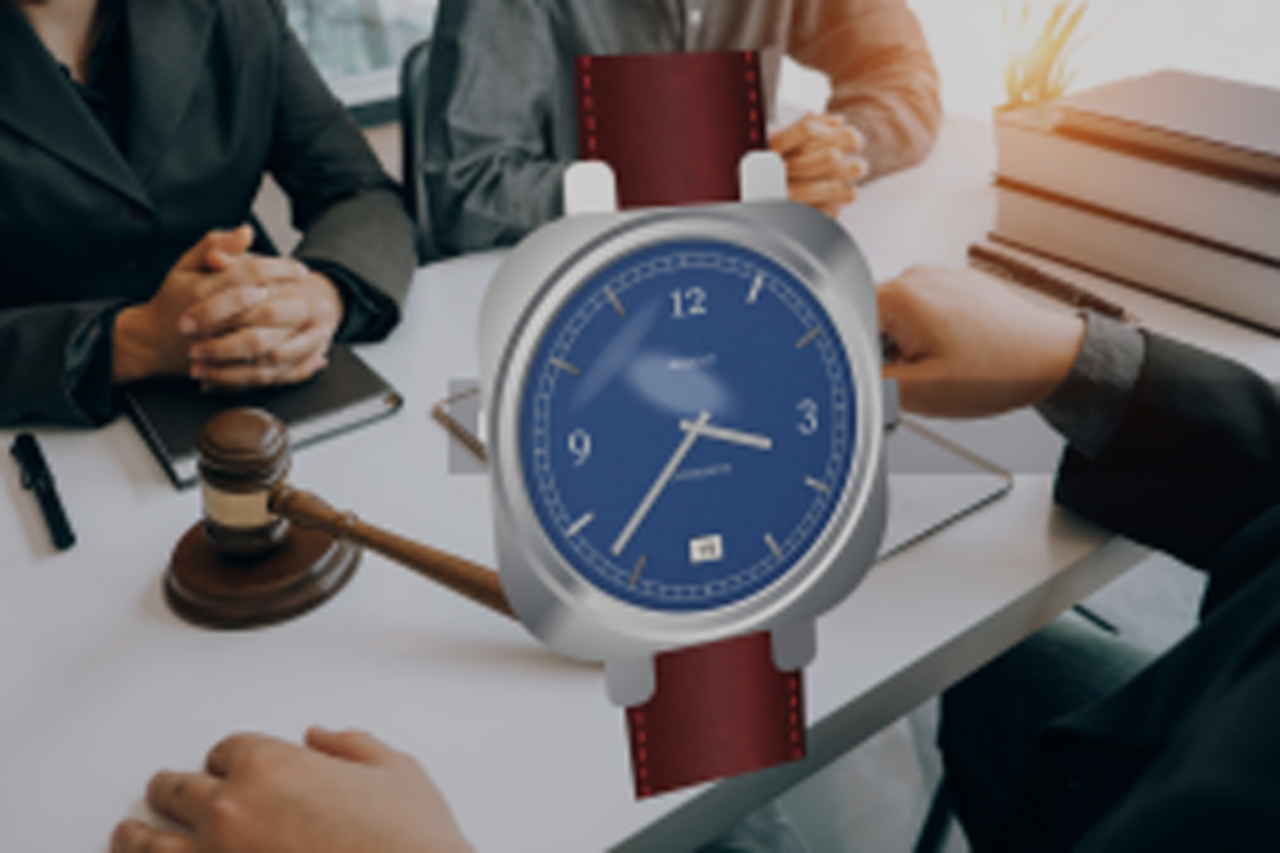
3:37
